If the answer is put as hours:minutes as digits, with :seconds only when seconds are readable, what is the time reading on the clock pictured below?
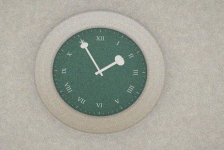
1:55
